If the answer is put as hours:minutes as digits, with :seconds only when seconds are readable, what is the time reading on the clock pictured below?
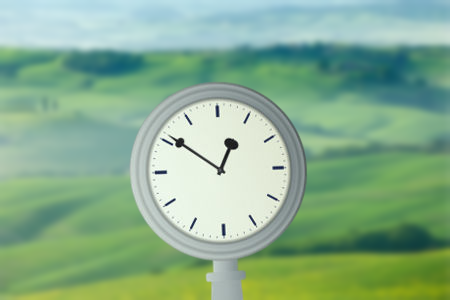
12:51
